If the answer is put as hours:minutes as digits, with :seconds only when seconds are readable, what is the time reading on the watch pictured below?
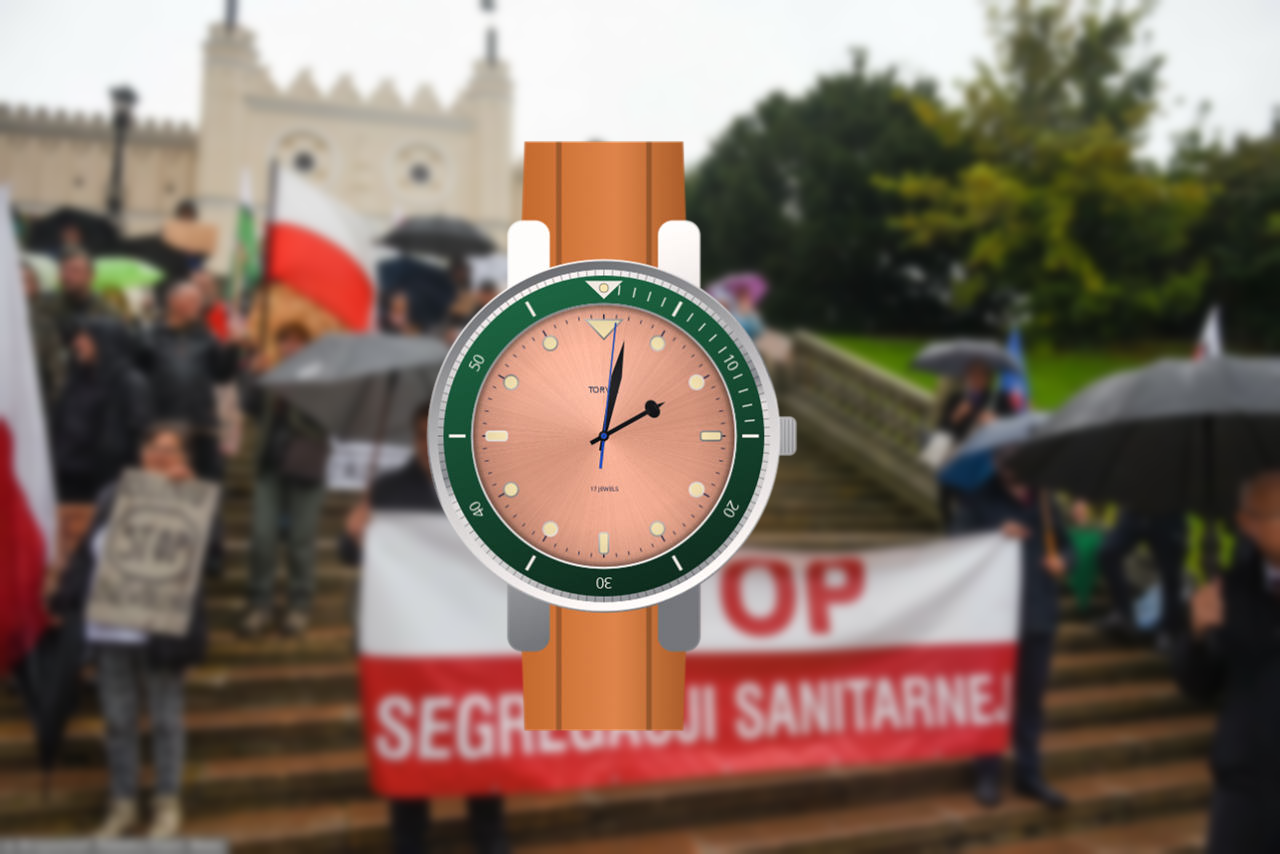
2:02:01
